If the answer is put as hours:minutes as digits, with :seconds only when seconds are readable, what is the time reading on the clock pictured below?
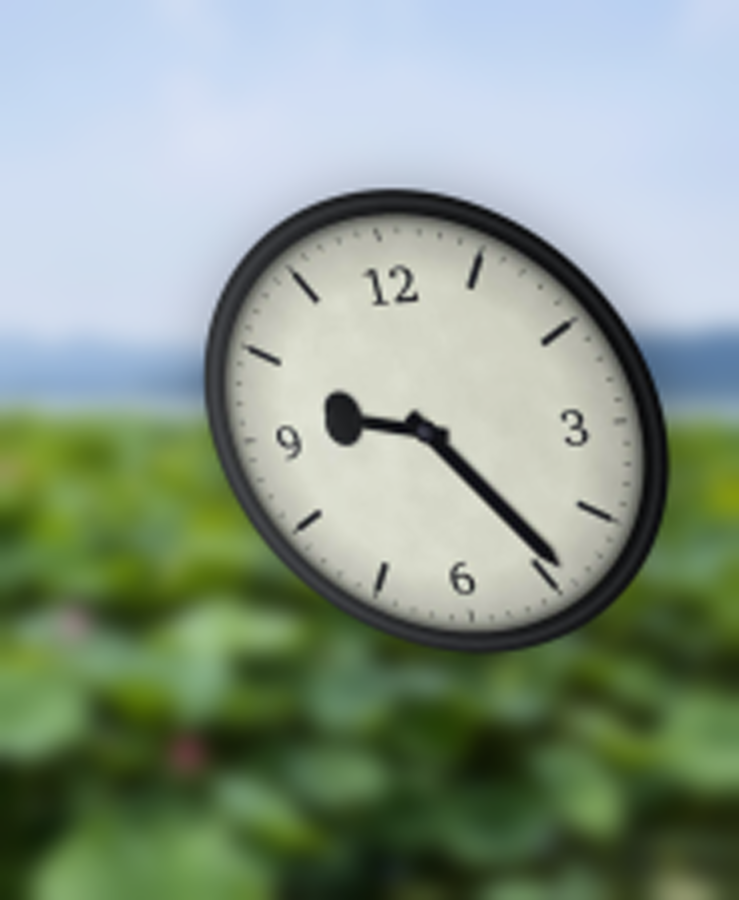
9:24
